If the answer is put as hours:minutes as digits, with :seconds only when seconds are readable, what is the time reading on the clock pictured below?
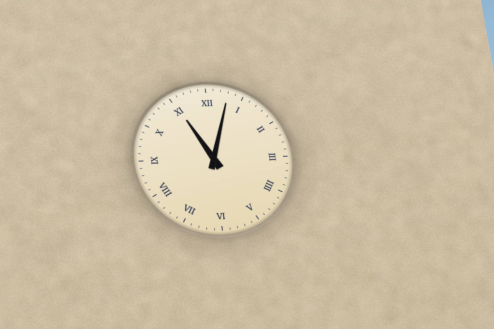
11:03
